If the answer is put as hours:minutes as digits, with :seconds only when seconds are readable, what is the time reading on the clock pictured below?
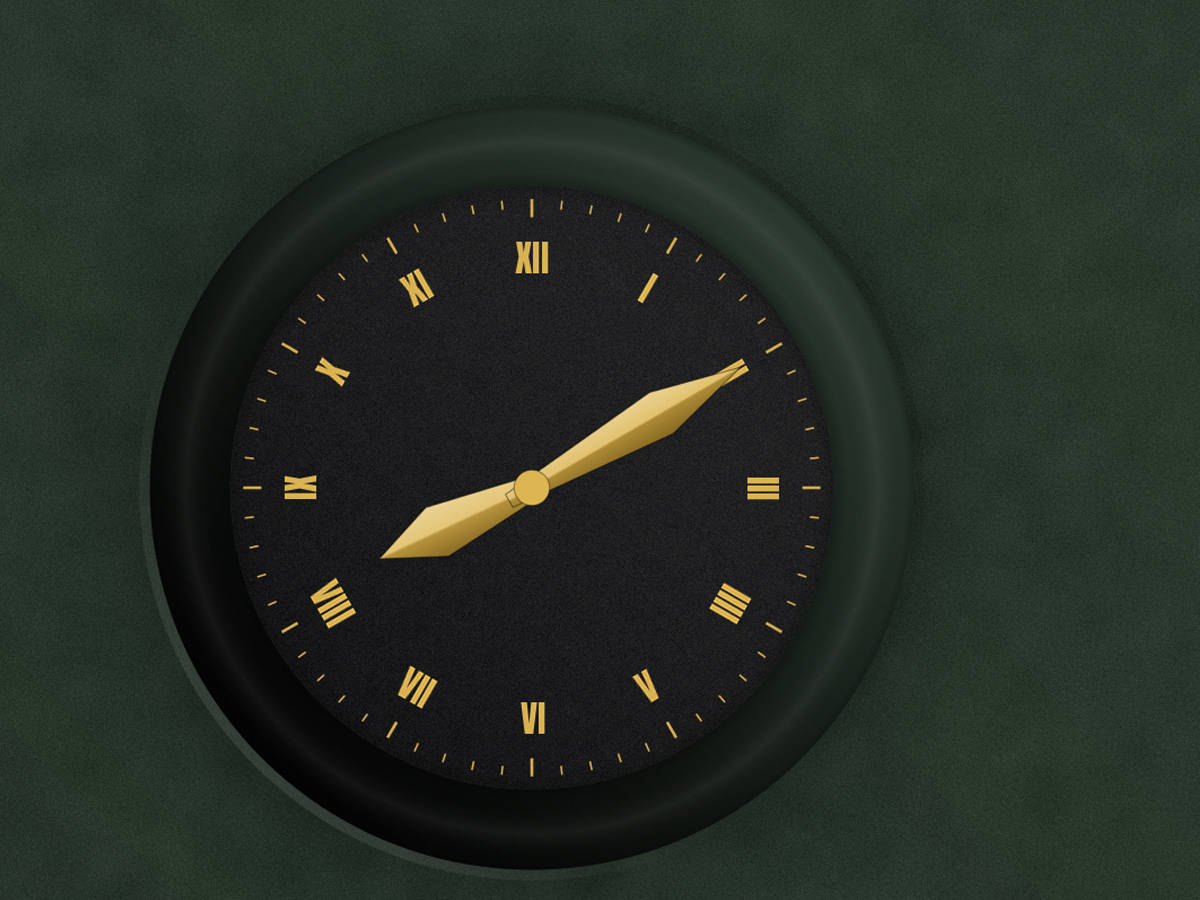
8:10
